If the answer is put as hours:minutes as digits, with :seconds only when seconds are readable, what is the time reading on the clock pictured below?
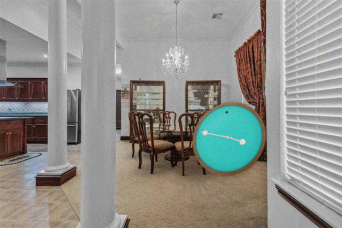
3:48
